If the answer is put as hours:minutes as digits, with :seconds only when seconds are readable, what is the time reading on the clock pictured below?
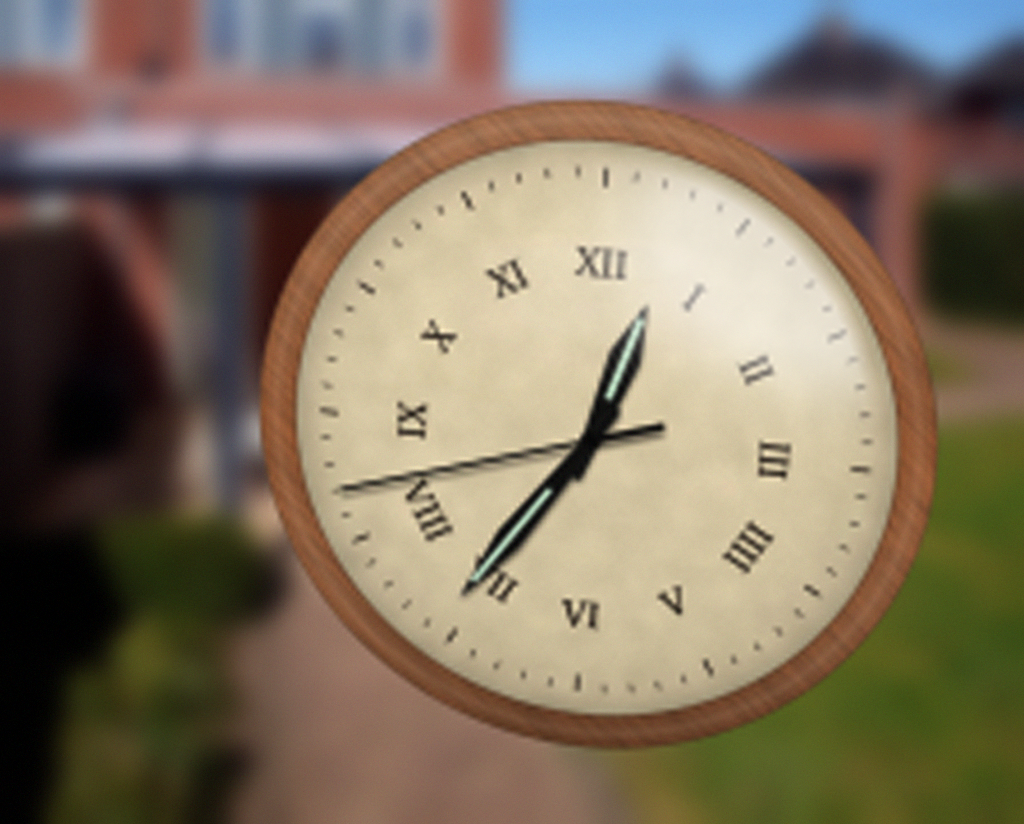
12:35:42
